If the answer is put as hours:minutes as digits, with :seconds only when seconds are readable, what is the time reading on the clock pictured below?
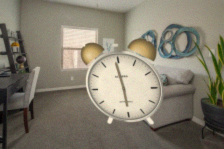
5:59
